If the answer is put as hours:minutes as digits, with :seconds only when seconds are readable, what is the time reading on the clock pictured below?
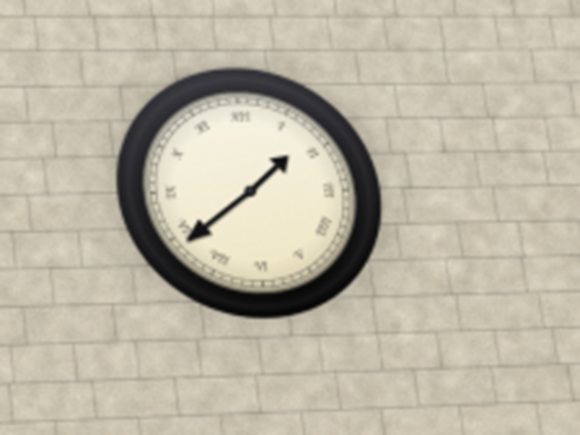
1:39
